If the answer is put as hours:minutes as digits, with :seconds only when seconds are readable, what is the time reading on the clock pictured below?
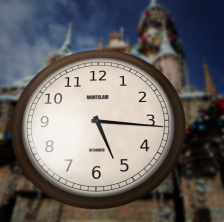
5:16
